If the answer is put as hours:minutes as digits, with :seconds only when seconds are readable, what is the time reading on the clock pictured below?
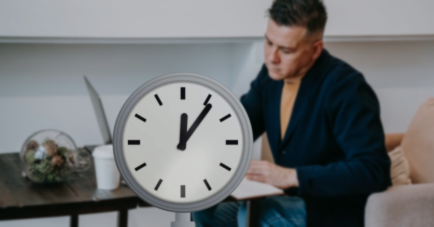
12:06
